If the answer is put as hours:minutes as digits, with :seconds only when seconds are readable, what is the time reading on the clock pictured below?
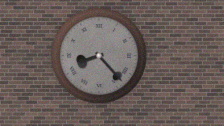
8:23
